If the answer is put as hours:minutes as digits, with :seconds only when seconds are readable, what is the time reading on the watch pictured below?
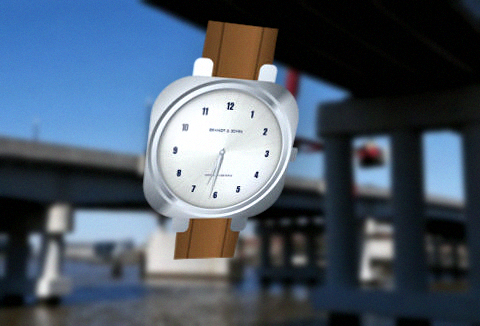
6:31
